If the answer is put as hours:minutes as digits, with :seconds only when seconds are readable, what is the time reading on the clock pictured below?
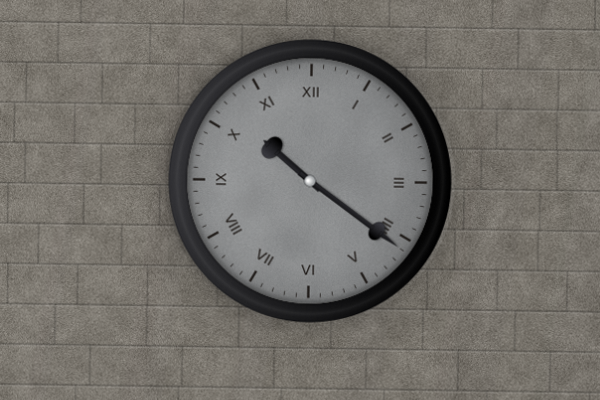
10:21
